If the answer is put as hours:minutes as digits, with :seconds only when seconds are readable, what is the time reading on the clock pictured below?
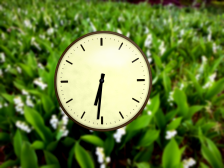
6:31
